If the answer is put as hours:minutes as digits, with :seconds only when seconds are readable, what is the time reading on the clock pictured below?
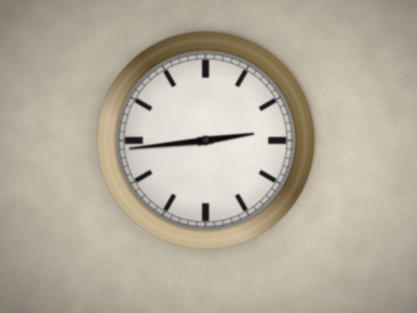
2:44
